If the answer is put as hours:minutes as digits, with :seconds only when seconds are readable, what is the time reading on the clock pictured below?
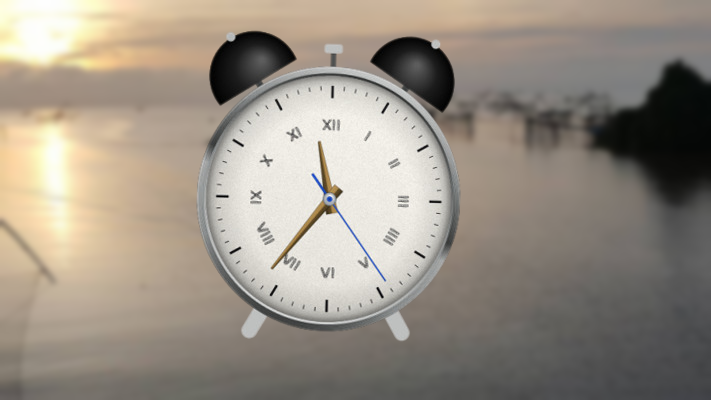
11:36:24
